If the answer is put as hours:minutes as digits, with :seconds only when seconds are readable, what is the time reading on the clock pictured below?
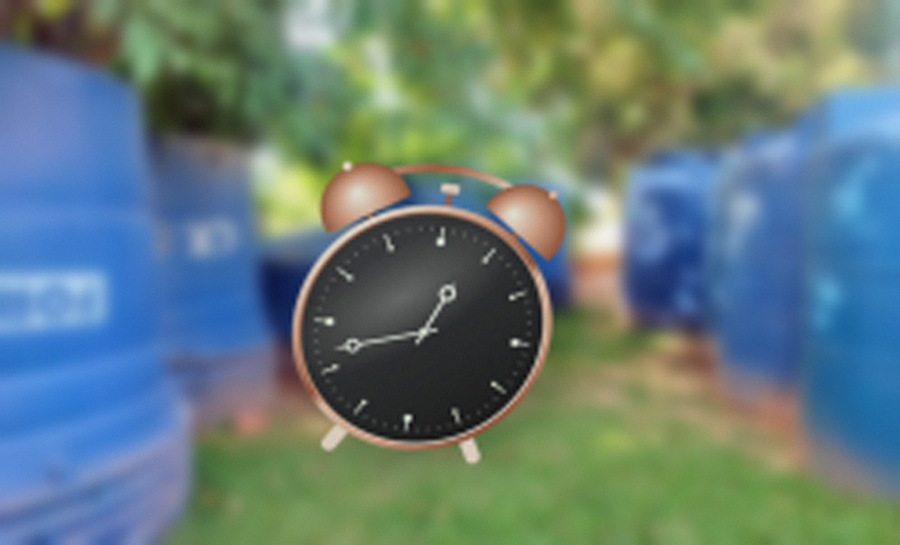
12:42
